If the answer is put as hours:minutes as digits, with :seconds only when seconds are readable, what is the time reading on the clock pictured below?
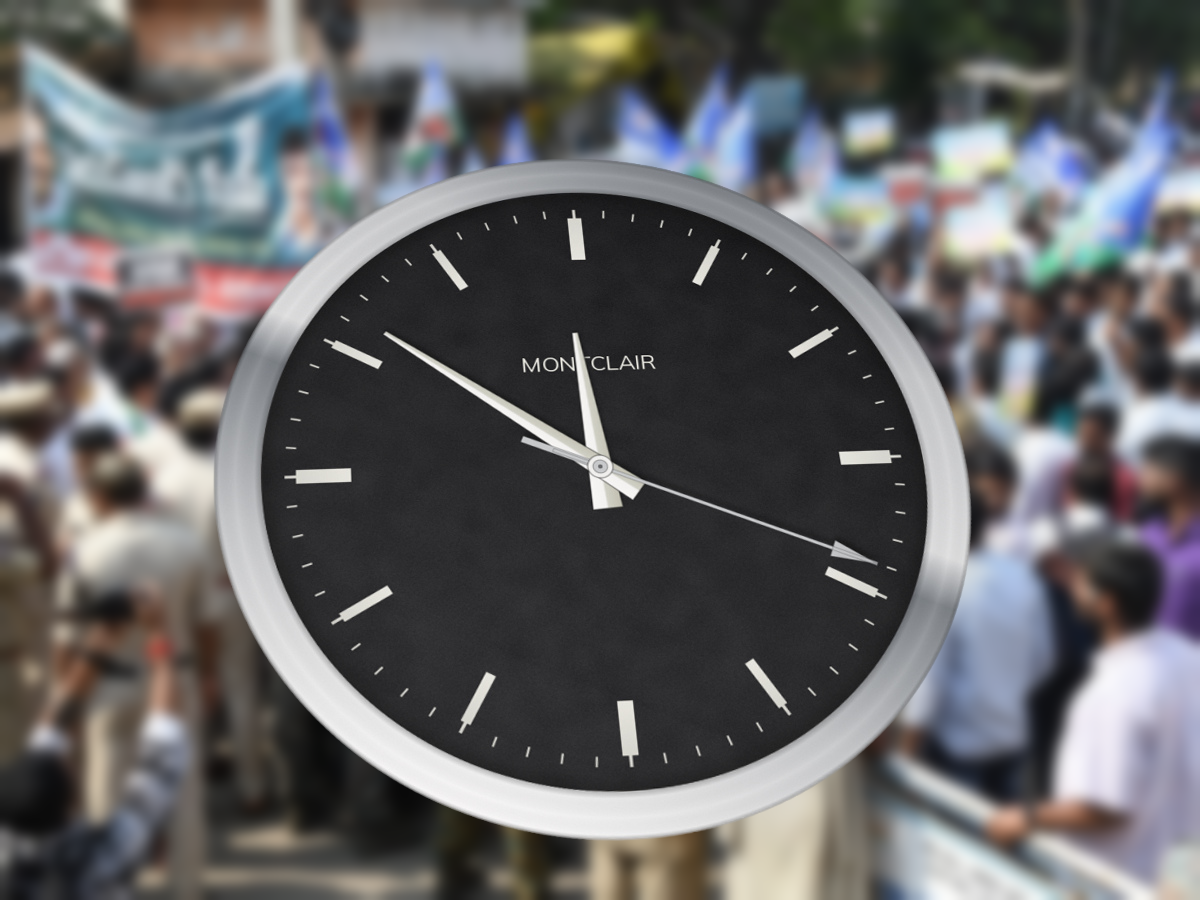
11:51:19
